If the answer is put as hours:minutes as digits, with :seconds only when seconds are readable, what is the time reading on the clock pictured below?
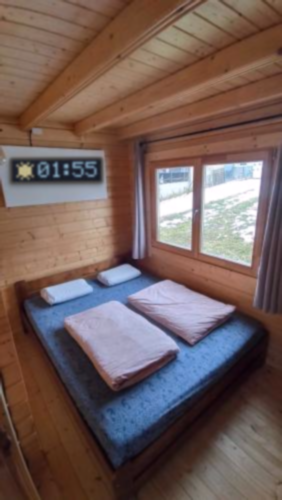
1:55
